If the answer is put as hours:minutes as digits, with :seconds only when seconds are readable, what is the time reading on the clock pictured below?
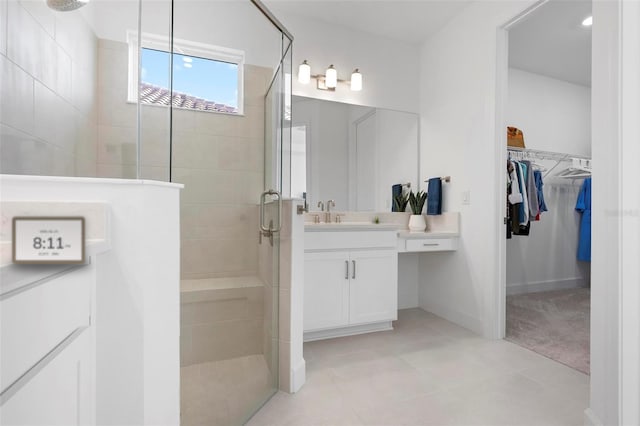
8:11
